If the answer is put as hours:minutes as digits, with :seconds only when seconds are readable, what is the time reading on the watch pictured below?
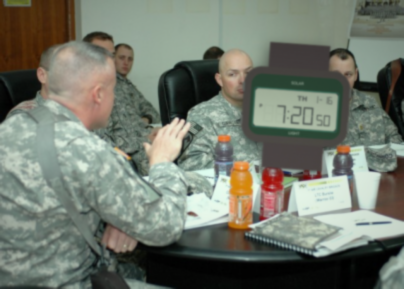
7:20:50
